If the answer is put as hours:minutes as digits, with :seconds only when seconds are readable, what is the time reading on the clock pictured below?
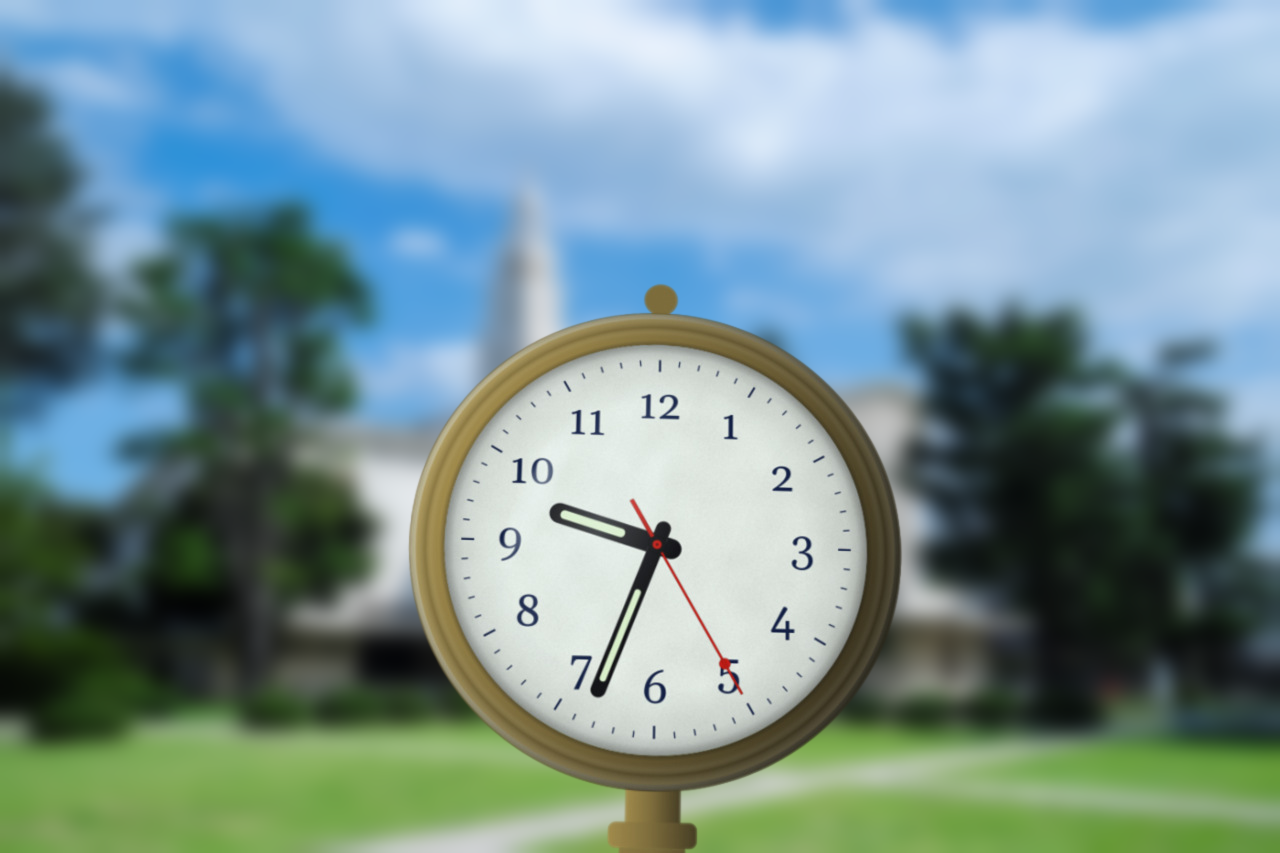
9:33:25
